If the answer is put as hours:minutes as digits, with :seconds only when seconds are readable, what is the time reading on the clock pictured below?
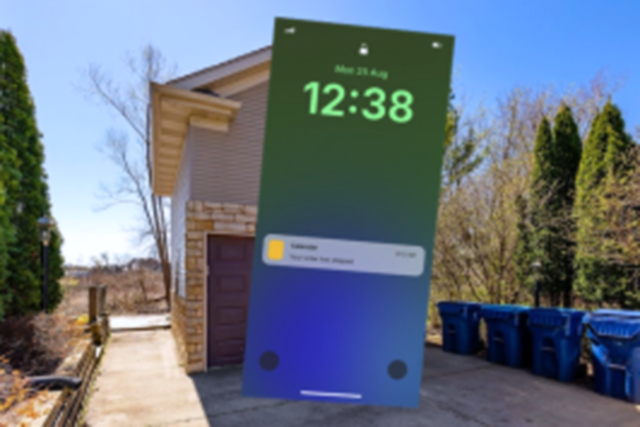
12:38
